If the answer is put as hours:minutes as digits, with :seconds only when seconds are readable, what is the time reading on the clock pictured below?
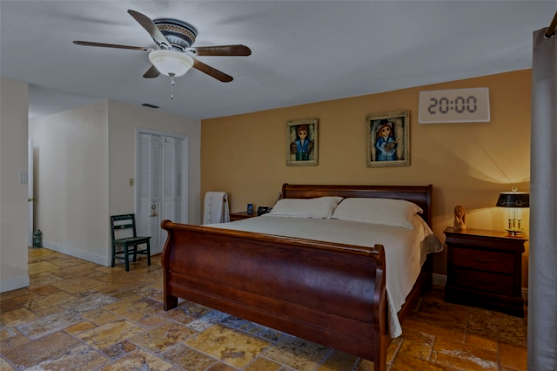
20:00
